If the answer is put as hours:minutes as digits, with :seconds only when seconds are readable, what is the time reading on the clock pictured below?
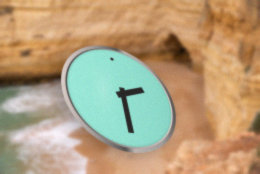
2:31
